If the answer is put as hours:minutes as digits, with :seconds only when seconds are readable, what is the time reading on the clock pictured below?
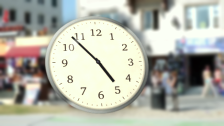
4:53
